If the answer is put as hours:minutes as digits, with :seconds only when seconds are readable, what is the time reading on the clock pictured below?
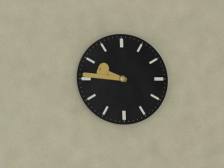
9:46
